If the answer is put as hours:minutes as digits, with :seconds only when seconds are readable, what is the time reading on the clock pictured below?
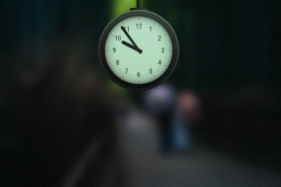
9:54
